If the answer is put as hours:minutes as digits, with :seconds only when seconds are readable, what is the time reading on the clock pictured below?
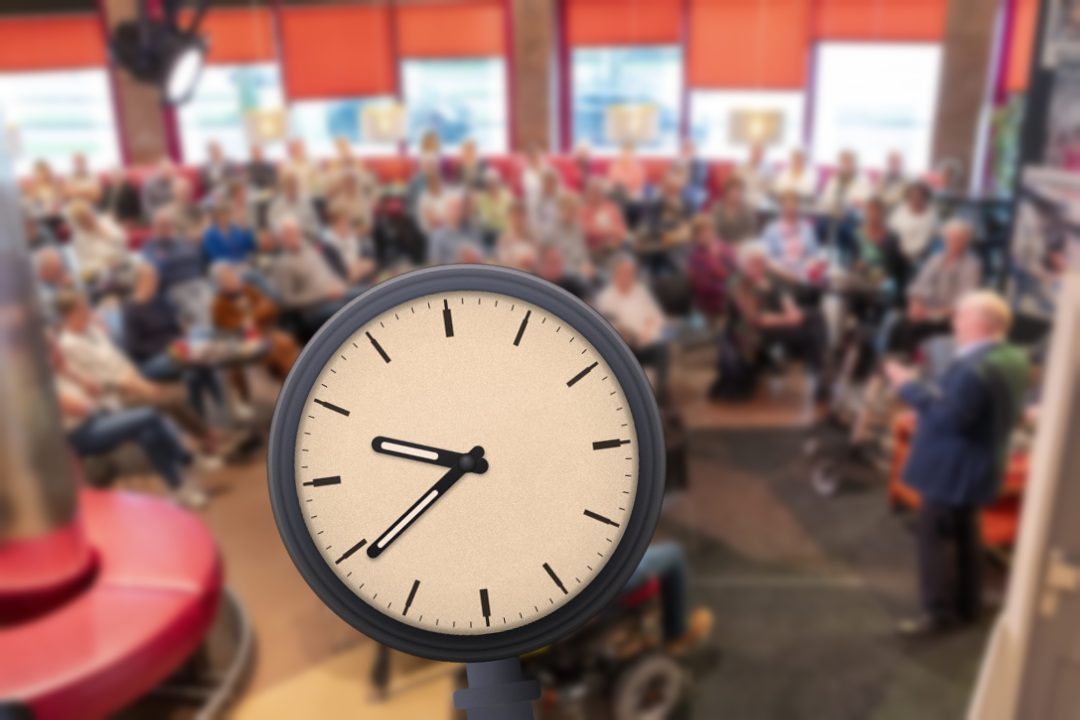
9:39
